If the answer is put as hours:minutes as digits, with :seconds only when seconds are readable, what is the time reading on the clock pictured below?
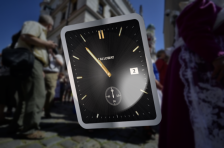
10:54
